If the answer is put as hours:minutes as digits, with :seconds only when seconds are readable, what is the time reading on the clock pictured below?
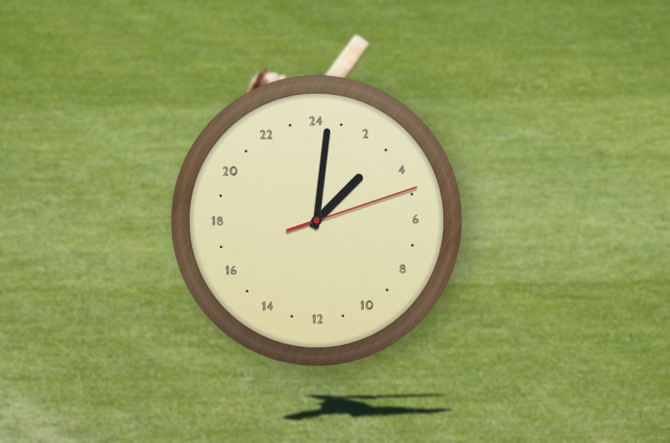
3:01:12
